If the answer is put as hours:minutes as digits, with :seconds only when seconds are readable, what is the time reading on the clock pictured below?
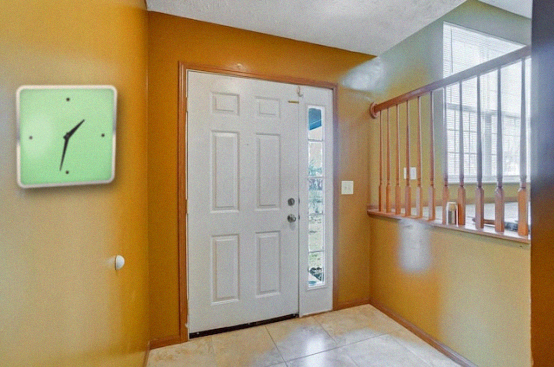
1:32
